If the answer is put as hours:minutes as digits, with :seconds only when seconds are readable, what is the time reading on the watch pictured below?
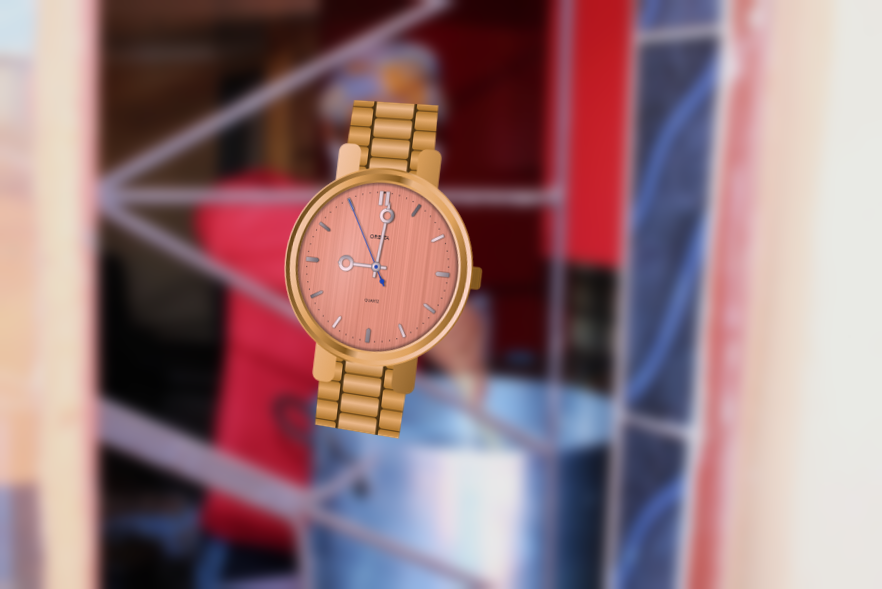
9:00:55
